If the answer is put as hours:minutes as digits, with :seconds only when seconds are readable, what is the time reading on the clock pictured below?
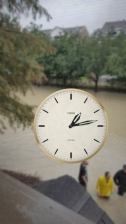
1:13
